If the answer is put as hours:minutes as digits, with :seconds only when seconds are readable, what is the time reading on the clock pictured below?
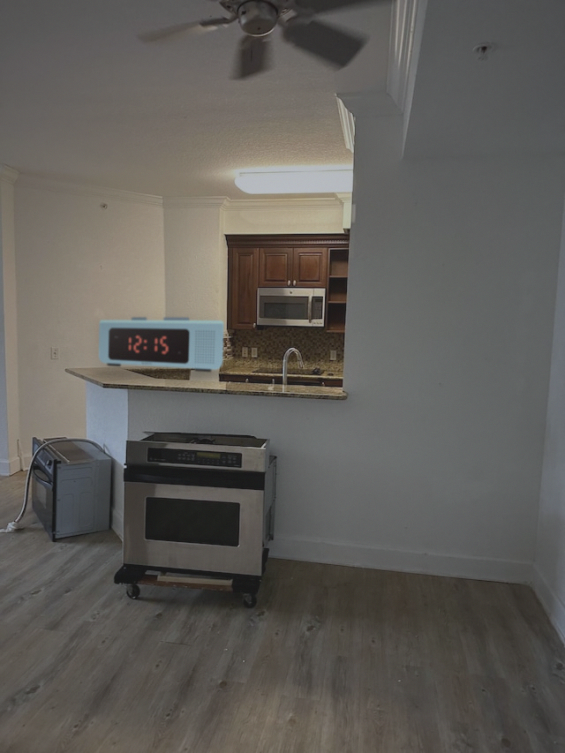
12:15
